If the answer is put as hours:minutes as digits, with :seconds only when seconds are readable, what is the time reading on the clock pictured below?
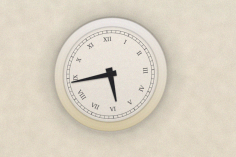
5:44
